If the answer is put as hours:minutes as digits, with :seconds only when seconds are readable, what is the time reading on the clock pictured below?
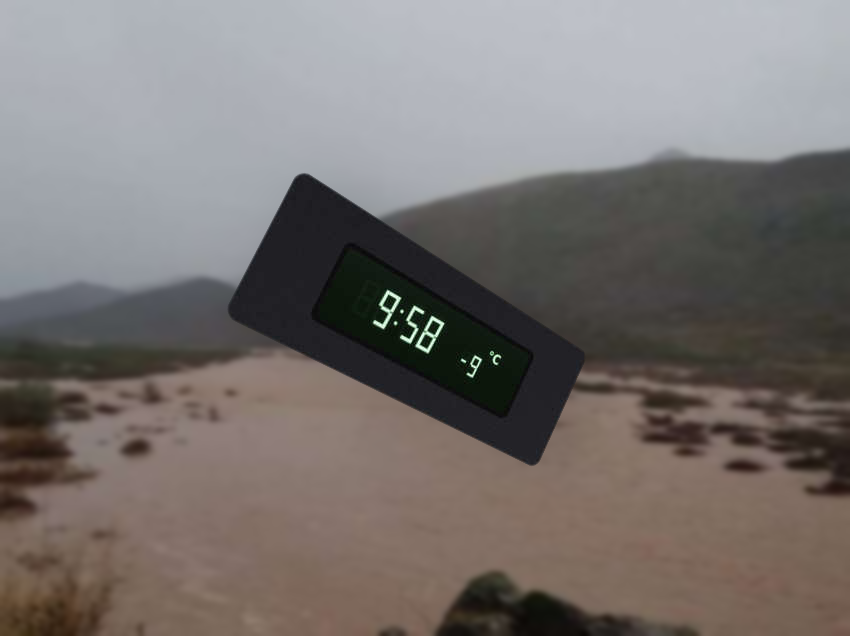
9:58
